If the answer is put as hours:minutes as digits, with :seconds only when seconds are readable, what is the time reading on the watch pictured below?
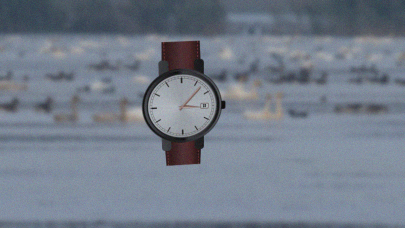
3:07
